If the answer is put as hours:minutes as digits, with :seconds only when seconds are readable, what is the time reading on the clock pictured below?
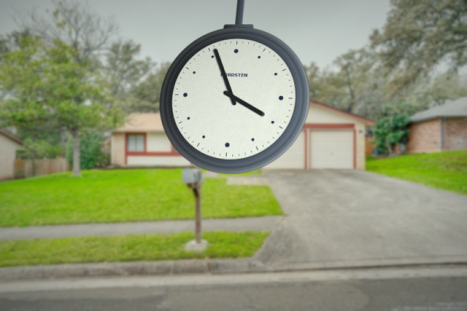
3:56
